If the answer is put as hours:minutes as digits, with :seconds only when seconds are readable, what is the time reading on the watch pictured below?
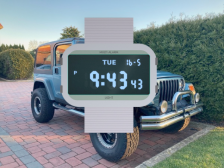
9:43:43
